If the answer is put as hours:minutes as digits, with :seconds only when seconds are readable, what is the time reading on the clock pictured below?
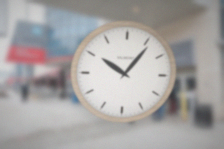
10:06
